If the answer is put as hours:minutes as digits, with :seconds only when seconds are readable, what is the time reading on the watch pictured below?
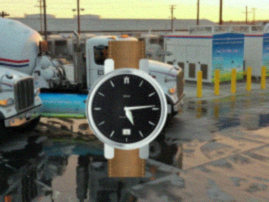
5:14
